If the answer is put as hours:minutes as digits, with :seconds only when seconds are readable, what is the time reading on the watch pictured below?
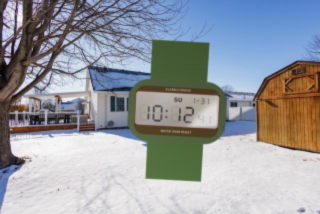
10:12:41
